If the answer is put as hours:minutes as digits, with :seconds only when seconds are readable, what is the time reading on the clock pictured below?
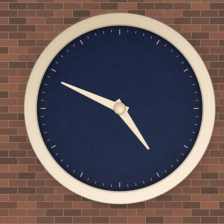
4:49
